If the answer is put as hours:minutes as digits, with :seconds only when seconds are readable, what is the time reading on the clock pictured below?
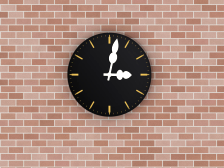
3:02
